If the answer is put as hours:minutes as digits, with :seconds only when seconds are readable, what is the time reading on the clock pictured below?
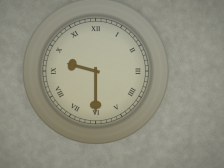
9:30
